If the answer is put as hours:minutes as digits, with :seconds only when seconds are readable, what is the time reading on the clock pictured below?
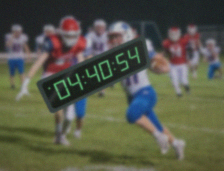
4:40:54
